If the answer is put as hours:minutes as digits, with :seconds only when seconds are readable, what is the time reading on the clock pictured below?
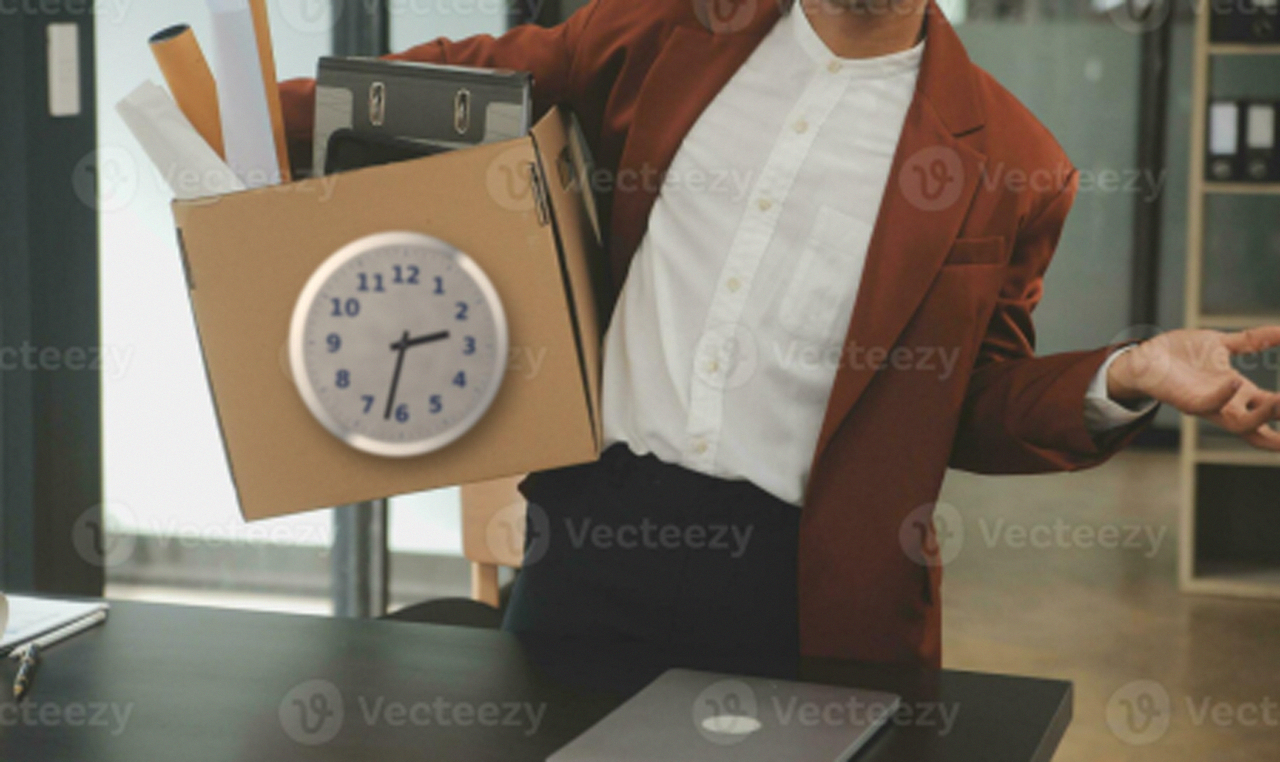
2:32
